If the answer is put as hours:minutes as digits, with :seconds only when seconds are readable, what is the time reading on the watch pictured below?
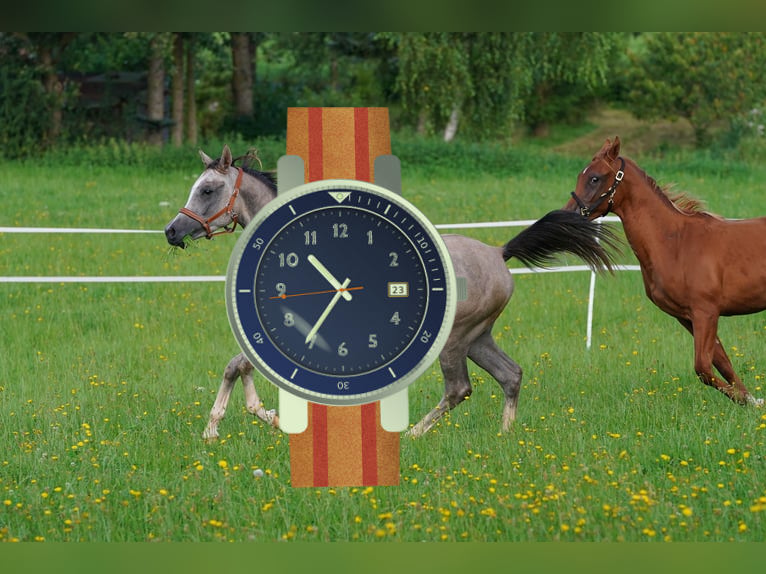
10:35:44
